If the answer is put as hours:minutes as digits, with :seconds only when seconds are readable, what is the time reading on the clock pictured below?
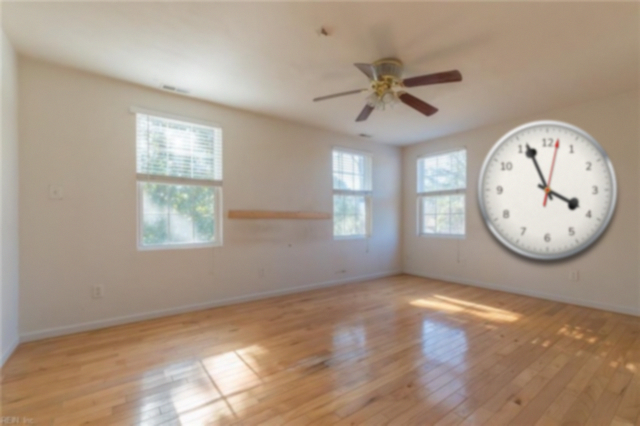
3:56:02
